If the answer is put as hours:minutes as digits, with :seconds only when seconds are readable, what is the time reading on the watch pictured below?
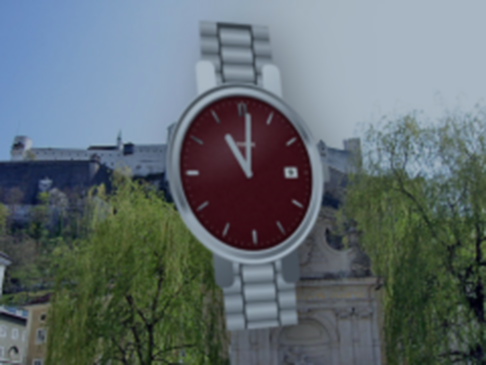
11:01
